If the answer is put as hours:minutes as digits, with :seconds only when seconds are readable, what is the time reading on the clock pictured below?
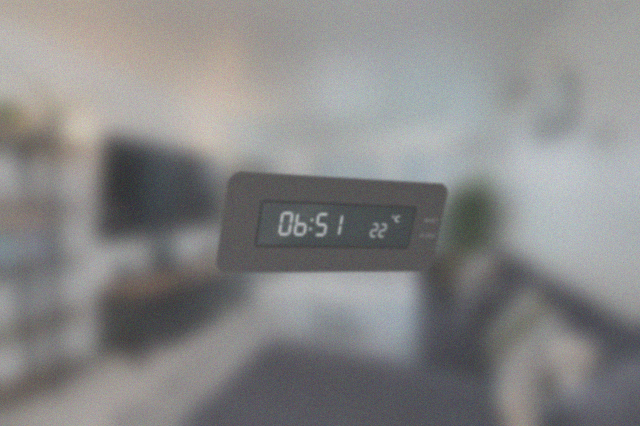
6:51
